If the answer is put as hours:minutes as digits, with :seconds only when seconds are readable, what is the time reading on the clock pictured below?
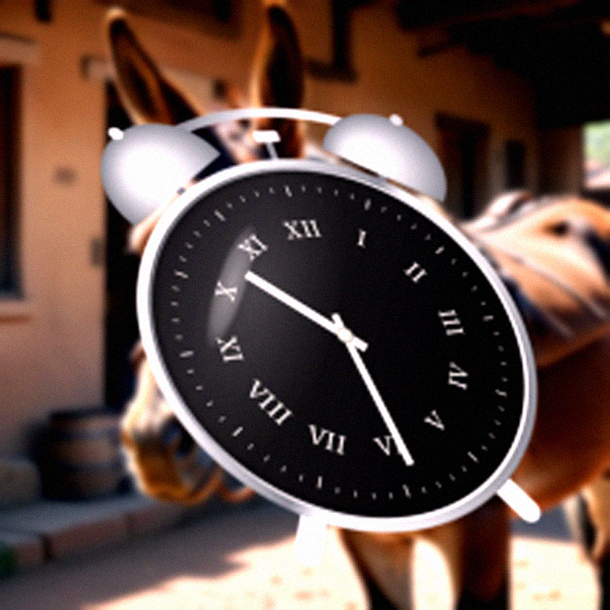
10:29
